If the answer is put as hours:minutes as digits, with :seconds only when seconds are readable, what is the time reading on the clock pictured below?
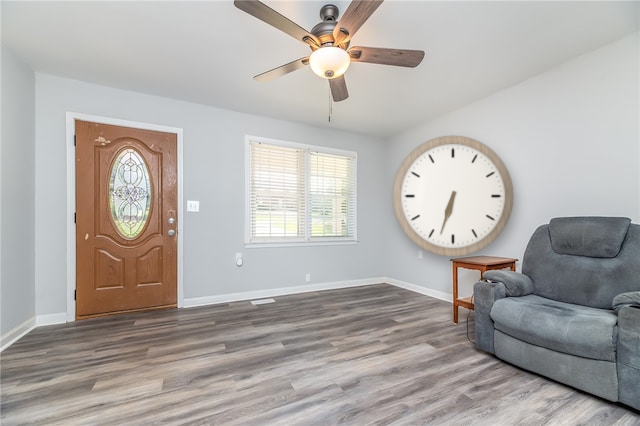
6:33
